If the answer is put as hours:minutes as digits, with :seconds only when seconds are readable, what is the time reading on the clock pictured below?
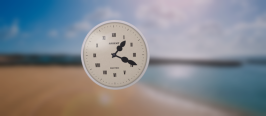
1:19
